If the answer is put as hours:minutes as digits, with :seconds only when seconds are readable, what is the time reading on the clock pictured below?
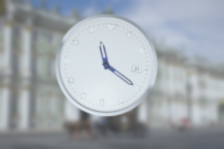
11:20
